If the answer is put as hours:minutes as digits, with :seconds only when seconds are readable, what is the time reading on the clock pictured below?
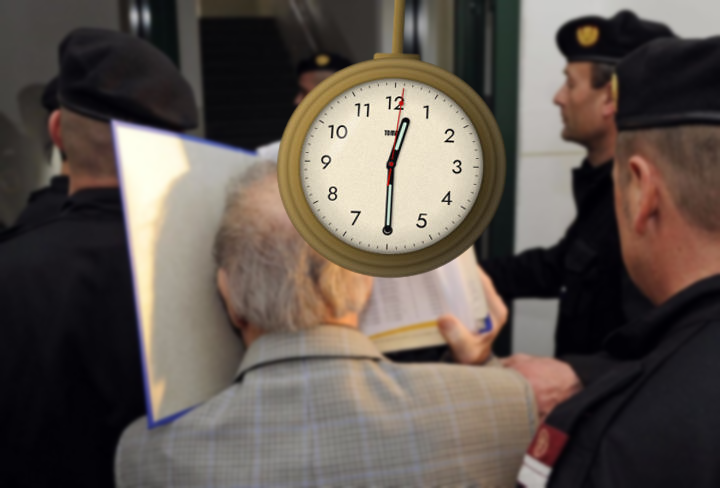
12:30:01
